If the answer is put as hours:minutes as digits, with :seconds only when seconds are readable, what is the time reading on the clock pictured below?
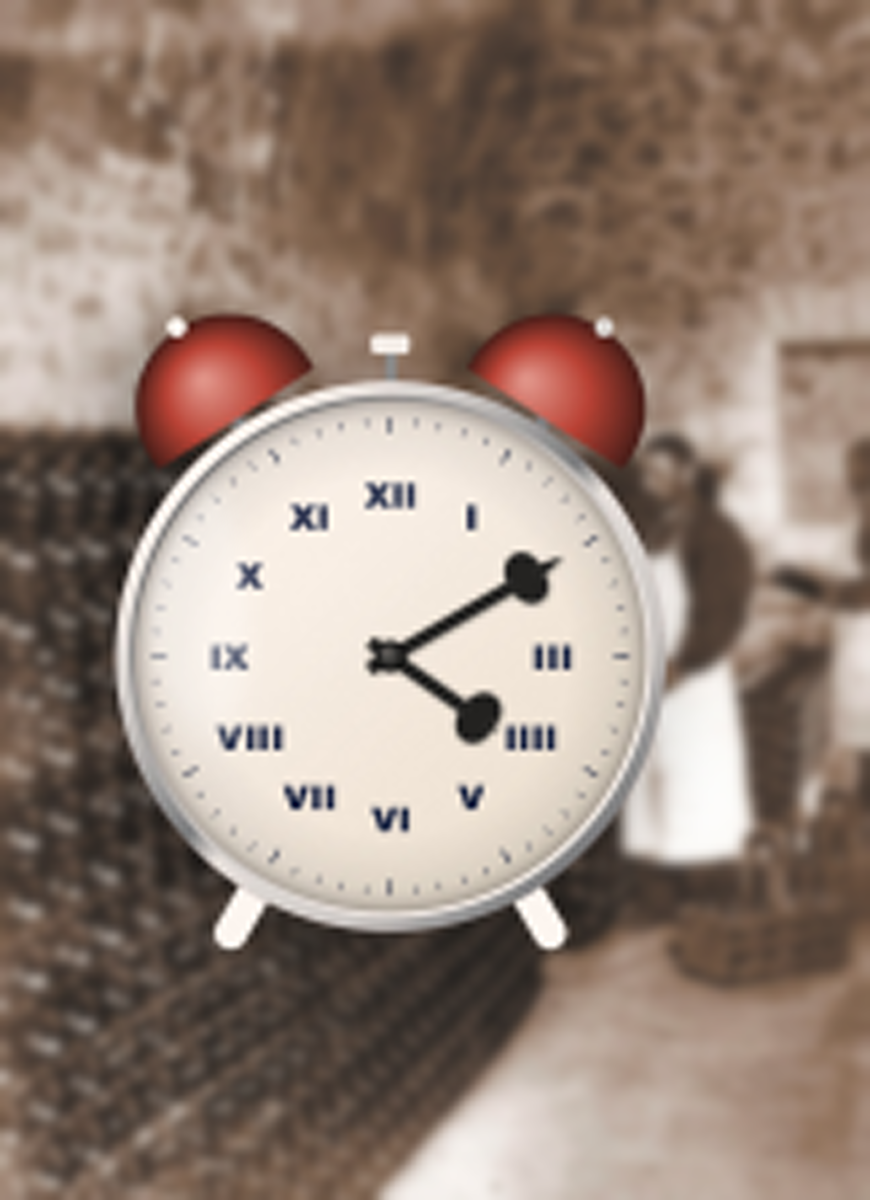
4:10
